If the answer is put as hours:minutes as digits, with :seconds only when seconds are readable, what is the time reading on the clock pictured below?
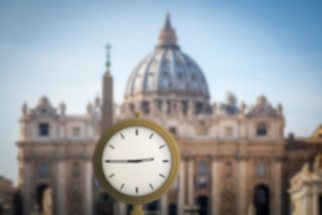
2:45
